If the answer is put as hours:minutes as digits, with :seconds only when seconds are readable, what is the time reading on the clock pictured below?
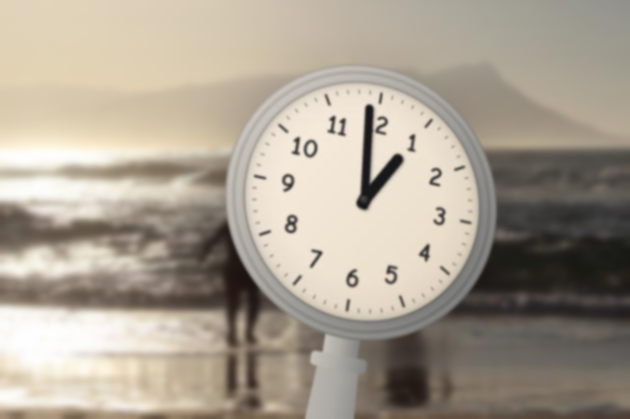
12:59
